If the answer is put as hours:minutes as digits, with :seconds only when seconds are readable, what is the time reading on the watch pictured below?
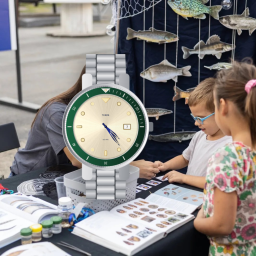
4:24
